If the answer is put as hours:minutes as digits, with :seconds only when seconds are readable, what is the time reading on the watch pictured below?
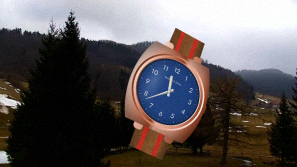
11:38
